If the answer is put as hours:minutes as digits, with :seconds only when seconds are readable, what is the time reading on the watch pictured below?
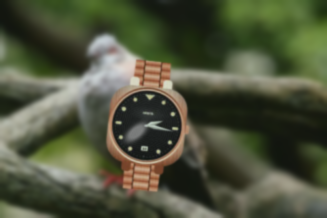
2:16
